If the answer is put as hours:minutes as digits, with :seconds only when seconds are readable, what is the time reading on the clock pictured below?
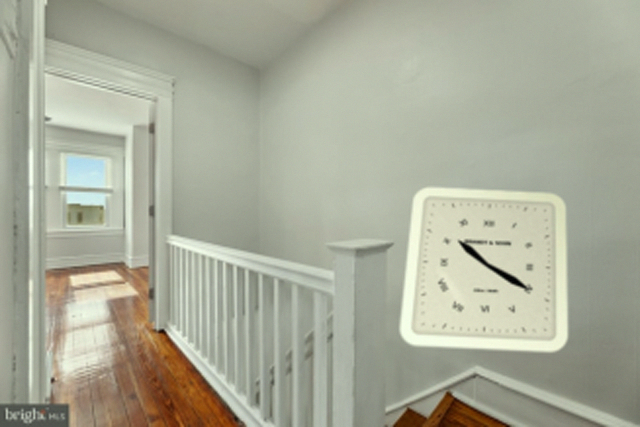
10:20
